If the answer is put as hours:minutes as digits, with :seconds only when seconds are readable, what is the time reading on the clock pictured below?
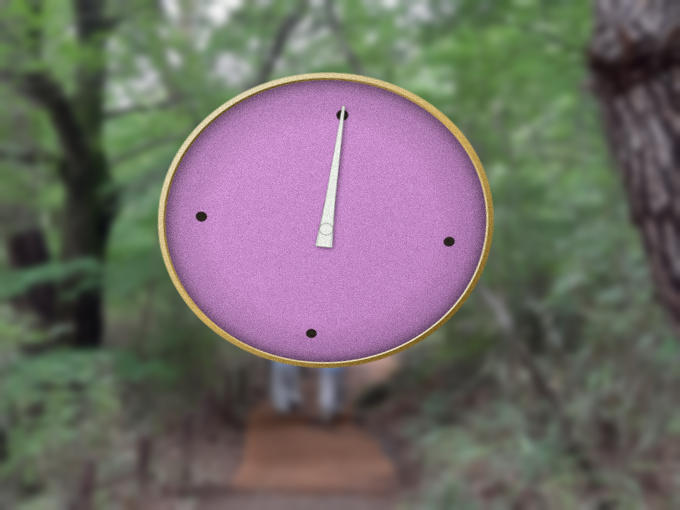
12:00
